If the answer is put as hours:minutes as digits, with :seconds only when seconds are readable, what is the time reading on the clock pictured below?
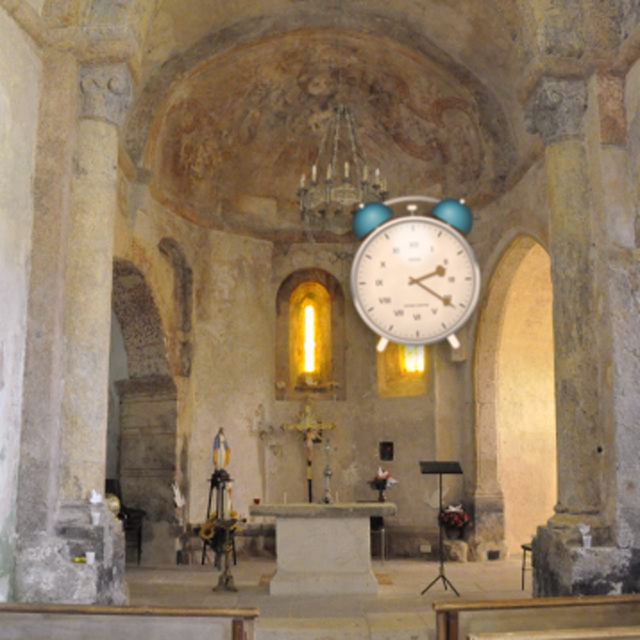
2:21
